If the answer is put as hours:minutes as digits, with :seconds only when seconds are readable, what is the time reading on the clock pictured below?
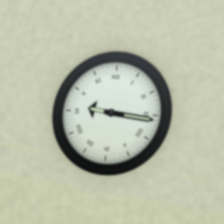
9:16
